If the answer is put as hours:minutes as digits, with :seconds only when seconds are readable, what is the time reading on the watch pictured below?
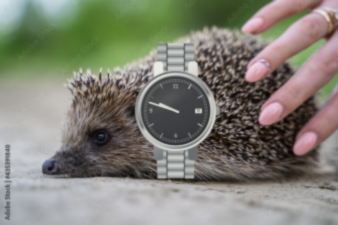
9:48
